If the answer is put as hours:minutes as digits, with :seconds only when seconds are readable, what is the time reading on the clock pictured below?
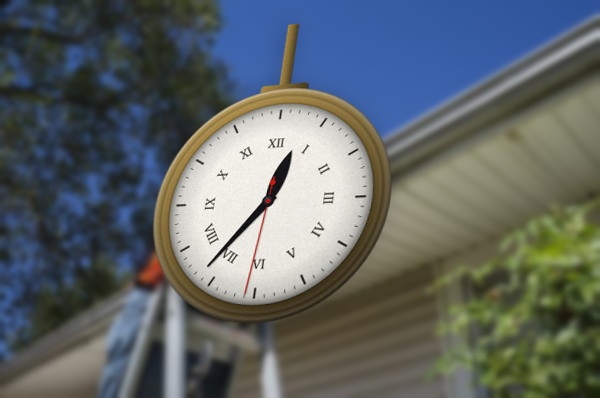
12:36:31
